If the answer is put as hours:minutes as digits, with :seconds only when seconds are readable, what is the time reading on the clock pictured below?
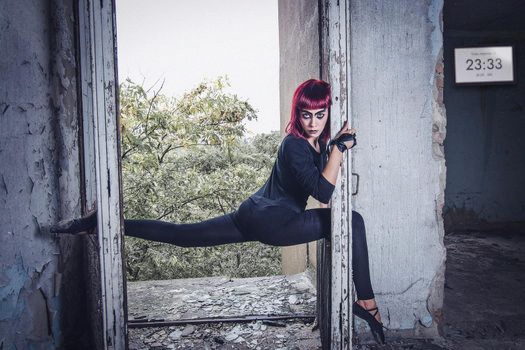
23:33
